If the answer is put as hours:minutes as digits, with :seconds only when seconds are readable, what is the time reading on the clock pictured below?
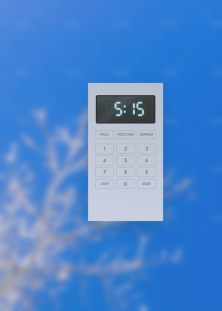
5:15
